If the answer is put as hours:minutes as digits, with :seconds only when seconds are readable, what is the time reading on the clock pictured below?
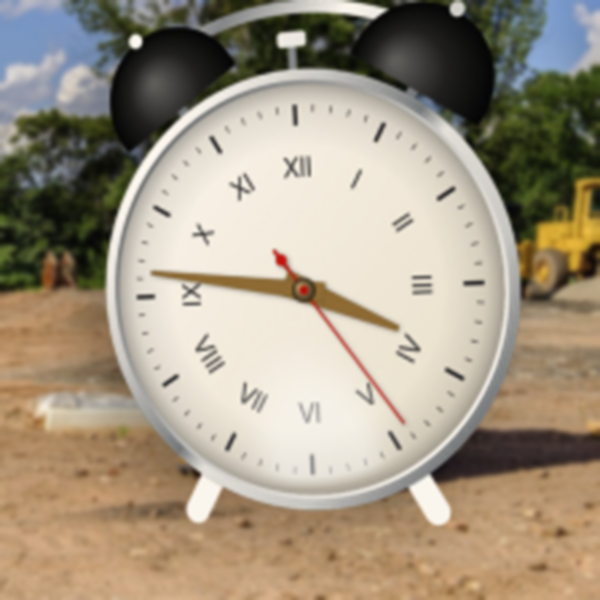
3:46:24
